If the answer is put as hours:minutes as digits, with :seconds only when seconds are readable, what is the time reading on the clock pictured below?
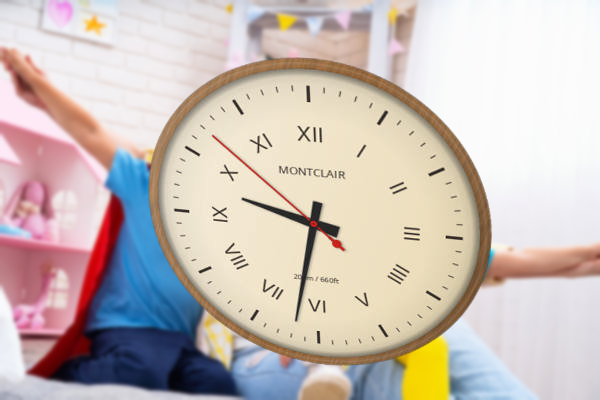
9:31:52
